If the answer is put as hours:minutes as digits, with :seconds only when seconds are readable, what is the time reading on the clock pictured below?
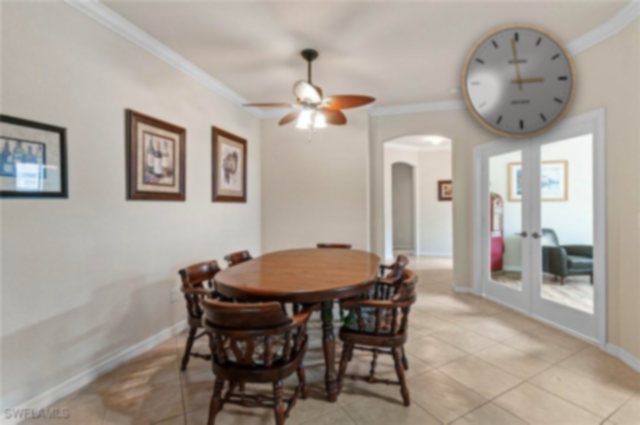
2:59
